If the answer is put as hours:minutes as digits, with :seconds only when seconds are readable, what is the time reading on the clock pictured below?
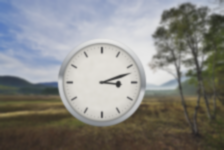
3:12
